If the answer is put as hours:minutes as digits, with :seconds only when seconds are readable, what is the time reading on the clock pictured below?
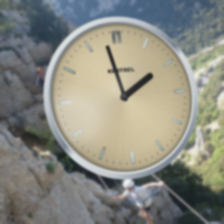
1:58
